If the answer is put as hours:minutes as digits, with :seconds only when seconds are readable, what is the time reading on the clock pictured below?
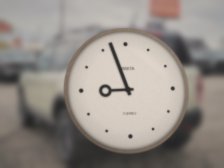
8:57
